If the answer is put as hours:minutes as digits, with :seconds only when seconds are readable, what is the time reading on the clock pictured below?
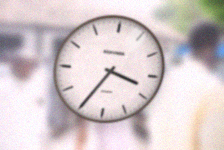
3:35
